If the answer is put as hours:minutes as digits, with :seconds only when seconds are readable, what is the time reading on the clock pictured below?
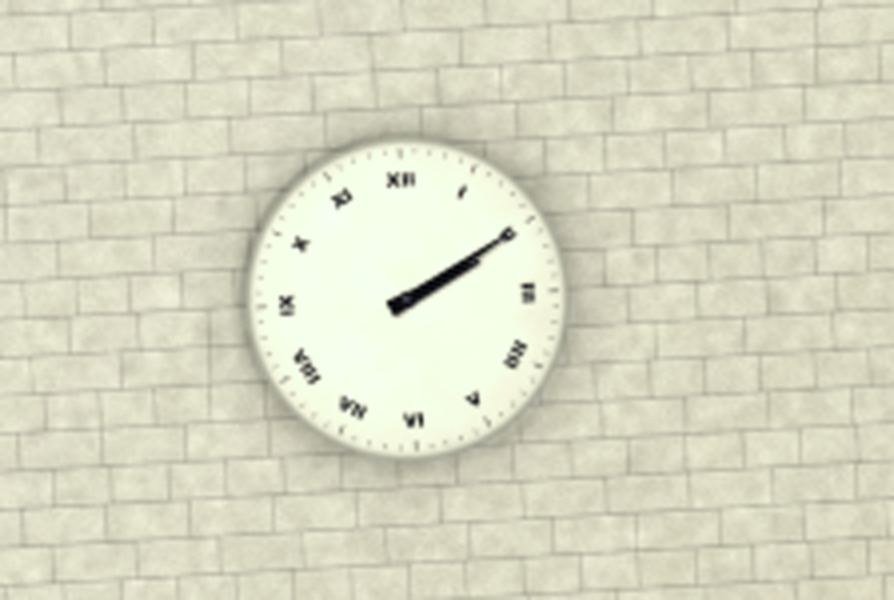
2:10
